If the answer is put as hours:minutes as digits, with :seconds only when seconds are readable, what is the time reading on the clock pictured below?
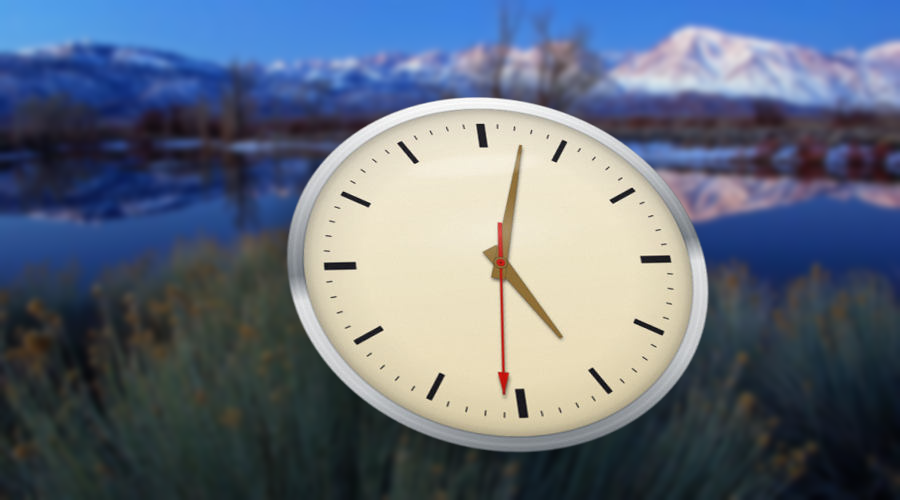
5:02:31
